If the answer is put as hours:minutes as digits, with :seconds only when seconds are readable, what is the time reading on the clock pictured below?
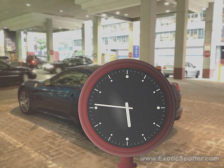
5:46
